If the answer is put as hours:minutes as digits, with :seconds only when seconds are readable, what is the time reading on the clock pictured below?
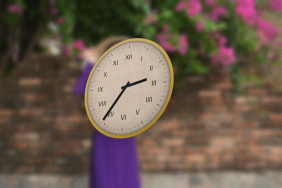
2:36
